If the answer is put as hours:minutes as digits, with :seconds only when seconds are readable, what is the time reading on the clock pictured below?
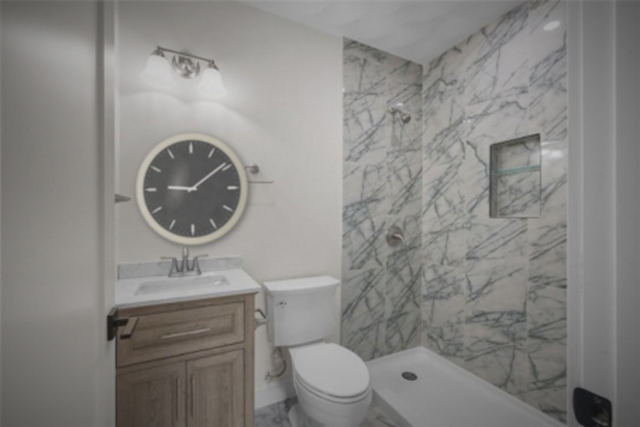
9:09
